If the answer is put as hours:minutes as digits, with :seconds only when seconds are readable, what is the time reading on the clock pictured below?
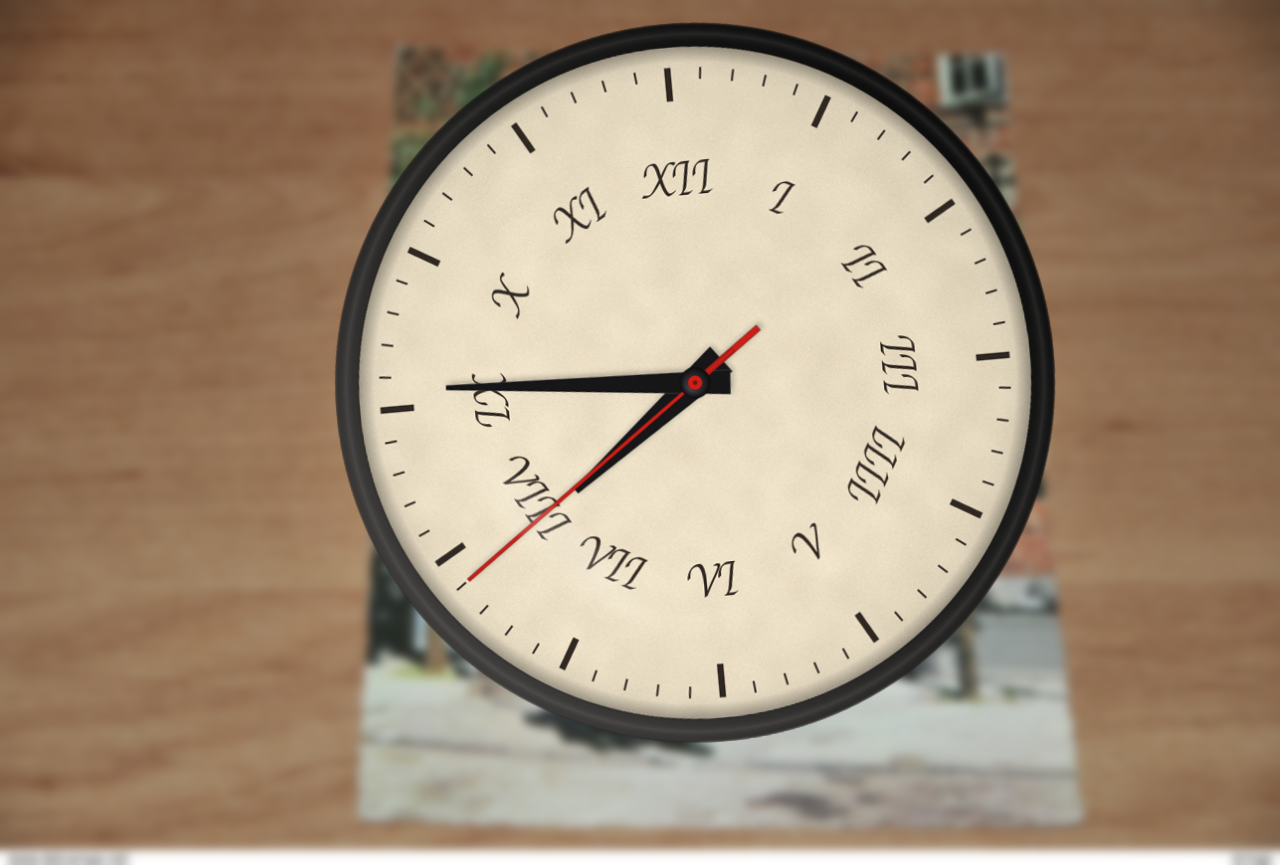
7:45:39
